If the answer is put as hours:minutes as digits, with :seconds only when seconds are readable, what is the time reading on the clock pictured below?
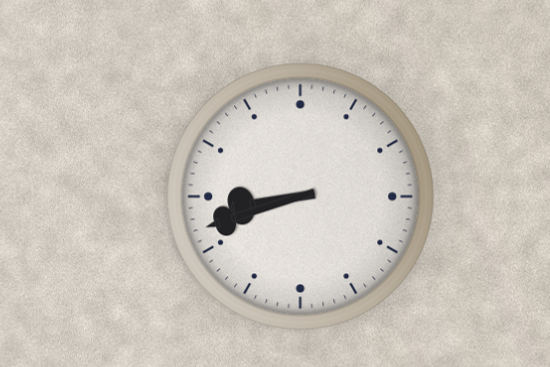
8:42
